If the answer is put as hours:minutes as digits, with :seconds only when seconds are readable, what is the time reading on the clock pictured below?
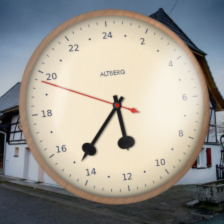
11:36:49
